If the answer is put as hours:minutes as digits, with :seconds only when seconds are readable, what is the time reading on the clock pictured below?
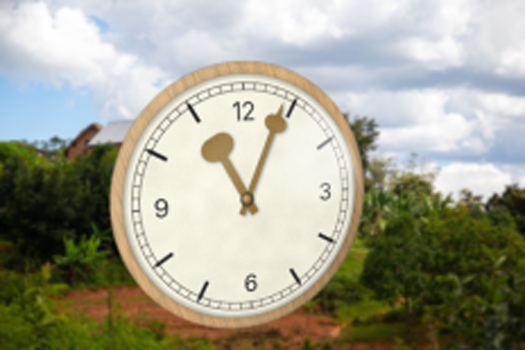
11:04
